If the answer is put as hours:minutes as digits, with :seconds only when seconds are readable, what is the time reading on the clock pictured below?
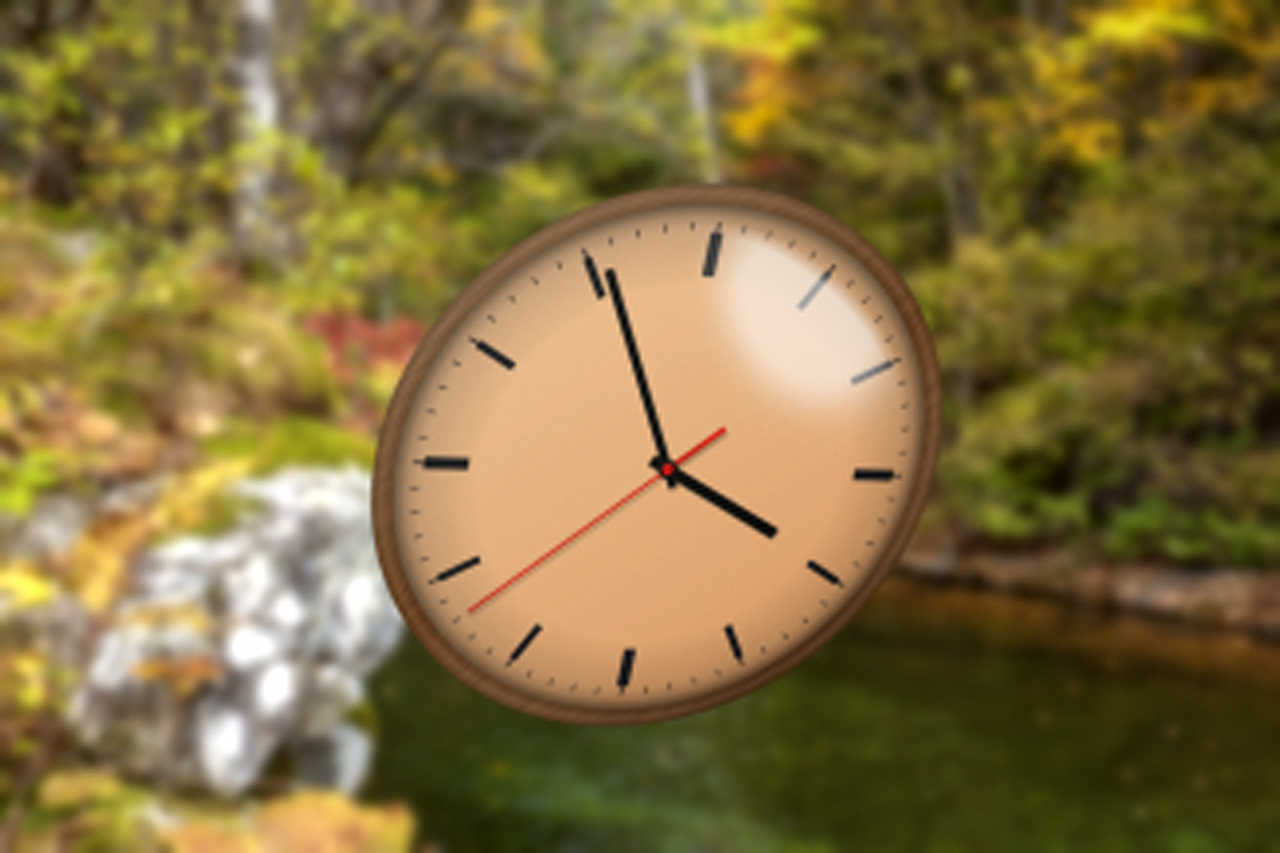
3:55:38
